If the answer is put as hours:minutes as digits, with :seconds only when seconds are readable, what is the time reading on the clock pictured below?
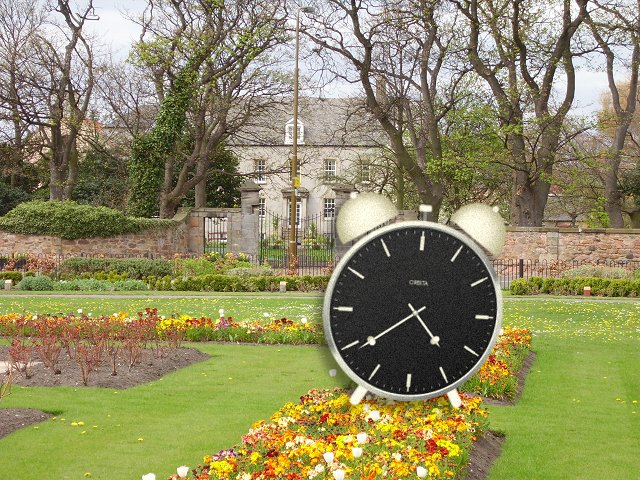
4:39
